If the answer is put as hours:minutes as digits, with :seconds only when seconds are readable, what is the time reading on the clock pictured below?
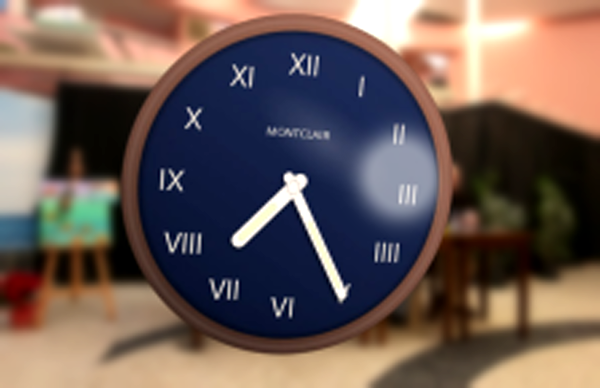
7:25
